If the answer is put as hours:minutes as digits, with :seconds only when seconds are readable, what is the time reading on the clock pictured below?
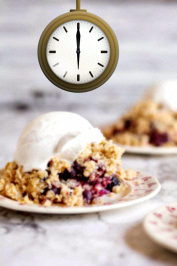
6:00
